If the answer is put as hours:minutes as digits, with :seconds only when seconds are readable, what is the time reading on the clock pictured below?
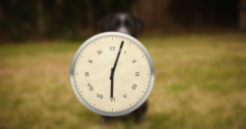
6:03
